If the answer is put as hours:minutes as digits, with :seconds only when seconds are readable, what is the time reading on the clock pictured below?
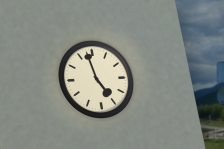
4:58
